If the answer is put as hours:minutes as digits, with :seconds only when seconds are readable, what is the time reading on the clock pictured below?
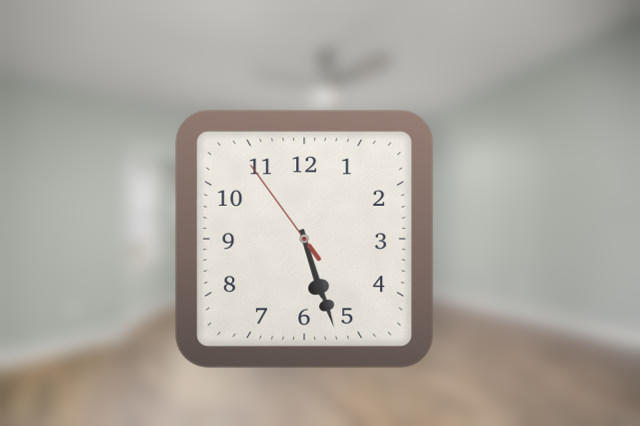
5:26:54
